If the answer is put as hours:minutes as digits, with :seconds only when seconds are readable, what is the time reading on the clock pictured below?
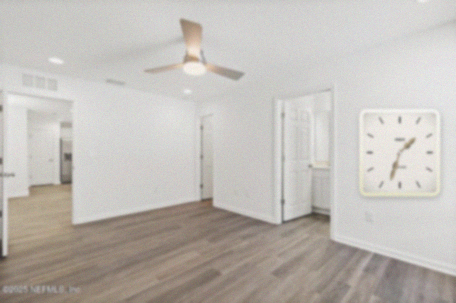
1:33
